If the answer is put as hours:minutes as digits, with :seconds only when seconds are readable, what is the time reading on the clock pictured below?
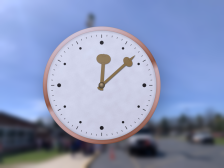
12:08
